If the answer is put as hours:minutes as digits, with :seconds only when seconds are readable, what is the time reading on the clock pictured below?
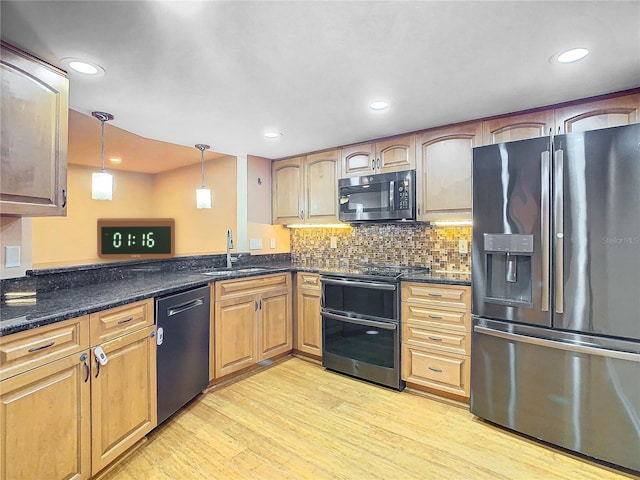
1:16
